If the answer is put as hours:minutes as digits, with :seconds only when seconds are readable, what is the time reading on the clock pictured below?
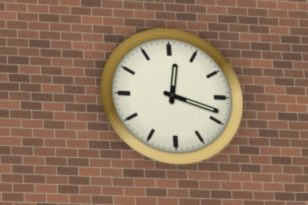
12:18
